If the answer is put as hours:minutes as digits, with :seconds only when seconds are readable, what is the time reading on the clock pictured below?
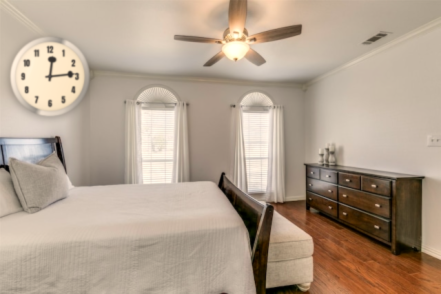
12:14
